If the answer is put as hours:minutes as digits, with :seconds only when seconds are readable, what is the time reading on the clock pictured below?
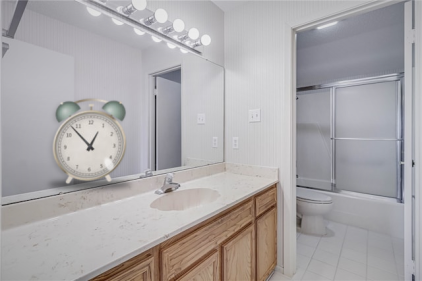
12:53
